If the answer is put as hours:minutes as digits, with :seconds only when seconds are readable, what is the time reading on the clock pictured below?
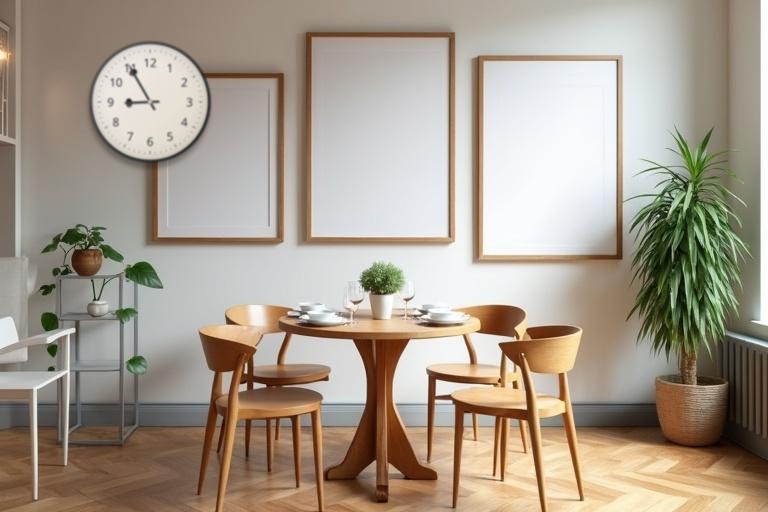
8:55
